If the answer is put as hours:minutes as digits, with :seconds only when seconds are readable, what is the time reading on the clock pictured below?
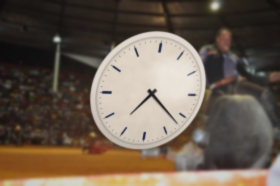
7:22
